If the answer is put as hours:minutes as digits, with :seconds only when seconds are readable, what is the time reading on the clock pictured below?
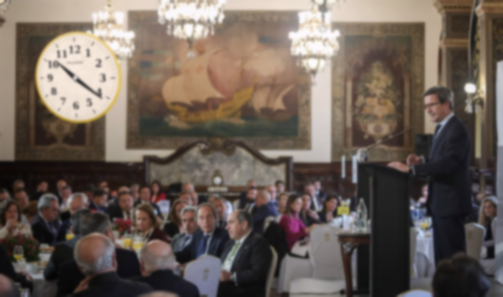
10:21
